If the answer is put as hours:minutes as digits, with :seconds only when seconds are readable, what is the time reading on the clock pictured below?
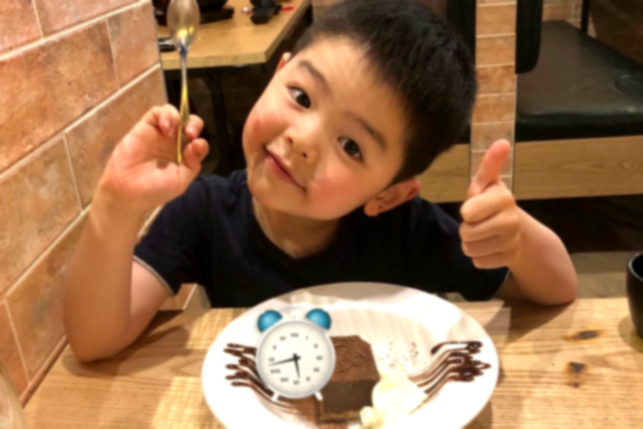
5:43
